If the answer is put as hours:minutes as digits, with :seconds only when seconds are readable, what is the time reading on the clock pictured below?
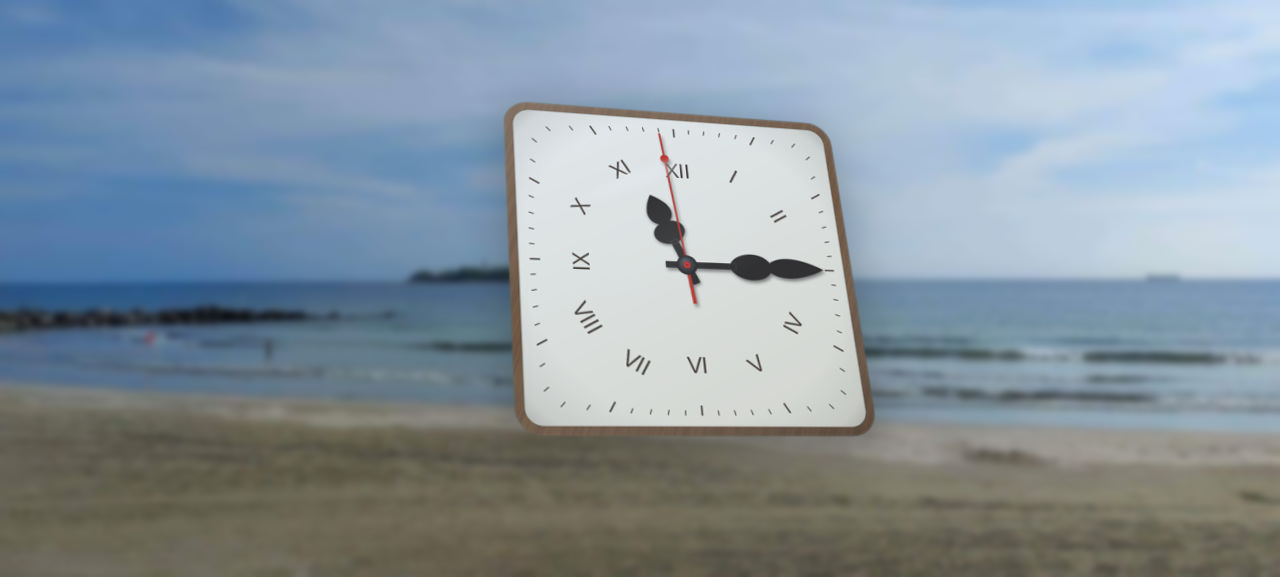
11:14:59
